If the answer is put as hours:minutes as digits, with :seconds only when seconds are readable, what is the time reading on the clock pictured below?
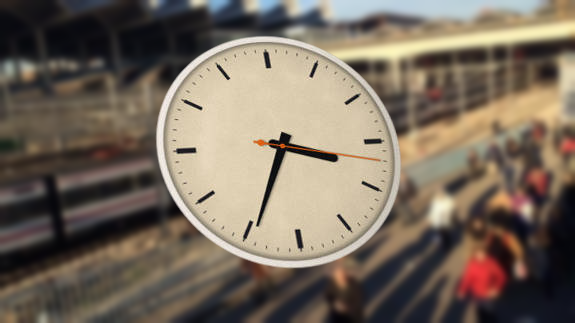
3:34:17
